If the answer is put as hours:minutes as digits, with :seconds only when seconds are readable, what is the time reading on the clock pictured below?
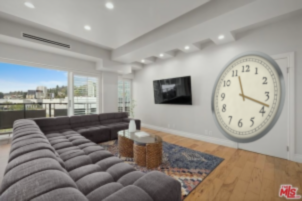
11:18
